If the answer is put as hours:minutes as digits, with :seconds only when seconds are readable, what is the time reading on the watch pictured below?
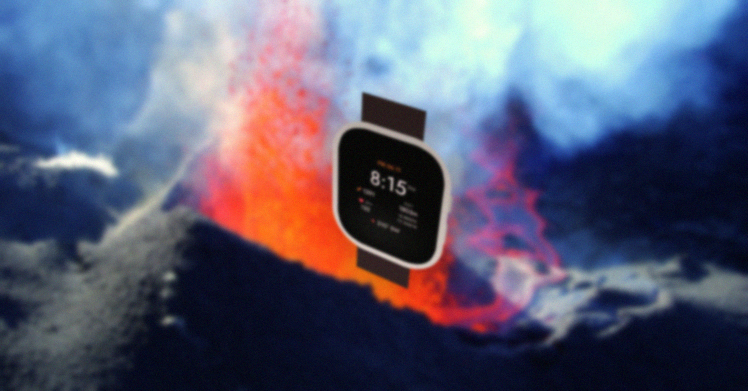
8:15
